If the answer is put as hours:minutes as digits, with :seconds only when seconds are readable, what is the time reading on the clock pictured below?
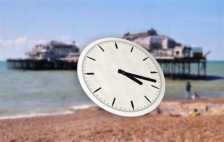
4:18
